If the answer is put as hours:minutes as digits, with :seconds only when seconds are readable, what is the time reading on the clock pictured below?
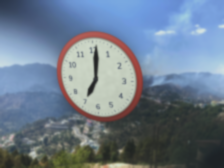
7:01
